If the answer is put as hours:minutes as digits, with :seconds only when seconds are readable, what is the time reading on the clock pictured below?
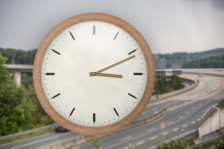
3:11
